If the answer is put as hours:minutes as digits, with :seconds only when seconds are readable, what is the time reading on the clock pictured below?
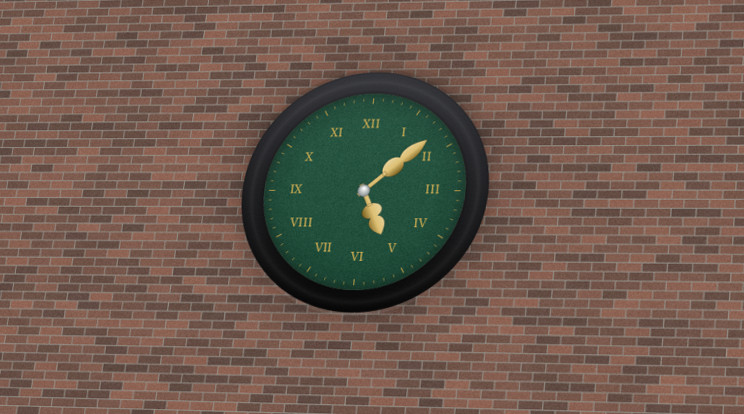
5:08
